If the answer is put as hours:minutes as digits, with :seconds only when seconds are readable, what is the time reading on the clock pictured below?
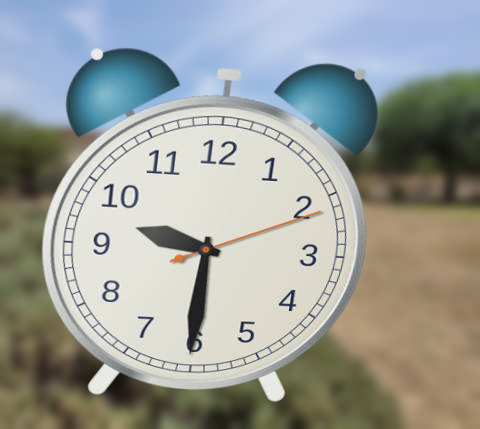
9:30:11
